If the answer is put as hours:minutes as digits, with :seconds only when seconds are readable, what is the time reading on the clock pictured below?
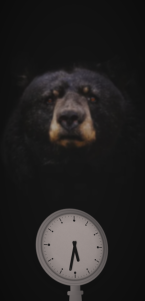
5:32
